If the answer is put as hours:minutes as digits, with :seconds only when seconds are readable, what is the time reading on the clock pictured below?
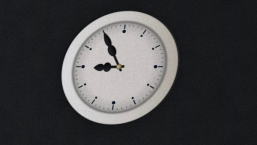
8:55
